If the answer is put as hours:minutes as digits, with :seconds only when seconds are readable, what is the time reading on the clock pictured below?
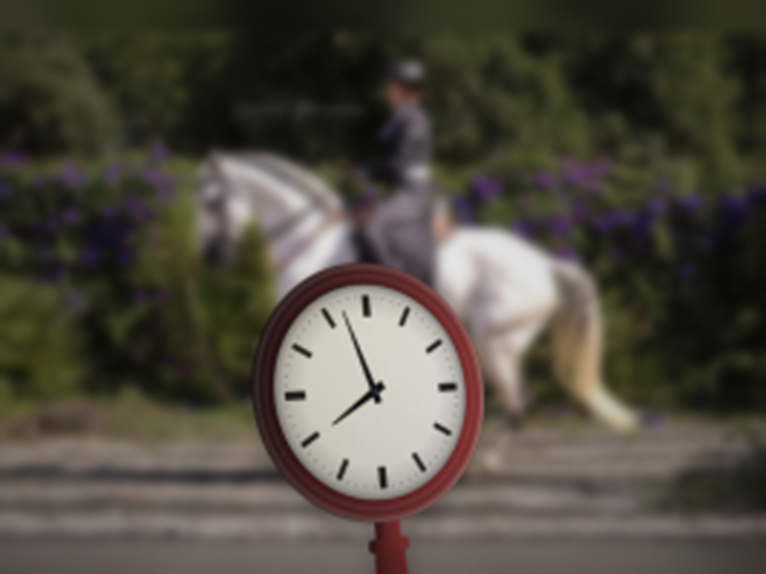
7:57
